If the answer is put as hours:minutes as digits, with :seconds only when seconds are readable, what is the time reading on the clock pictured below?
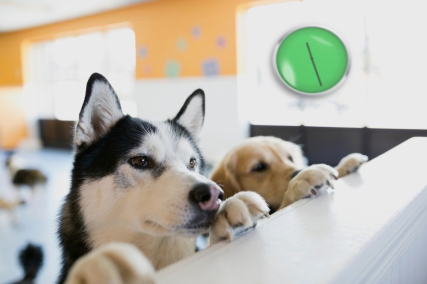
11:27
